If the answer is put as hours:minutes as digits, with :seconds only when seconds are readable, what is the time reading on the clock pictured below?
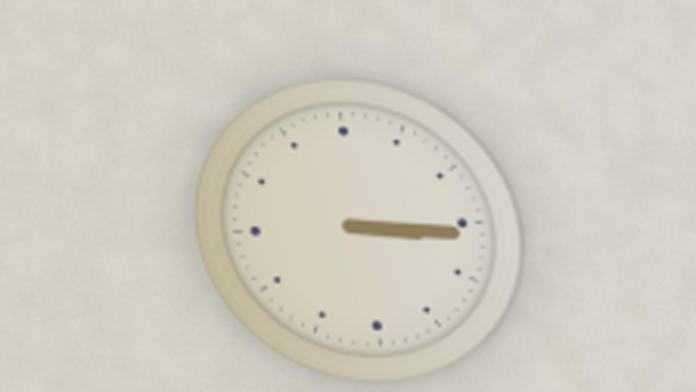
3:16
